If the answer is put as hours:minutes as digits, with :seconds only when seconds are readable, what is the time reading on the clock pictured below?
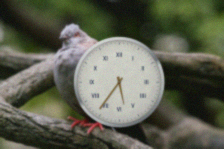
5:36
